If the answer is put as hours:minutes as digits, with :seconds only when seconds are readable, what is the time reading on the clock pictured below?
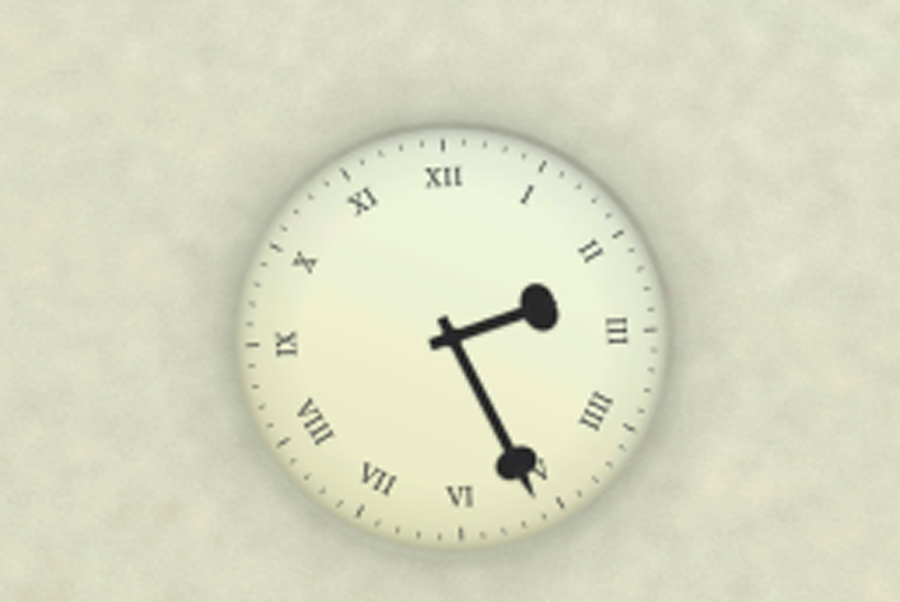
2:26
